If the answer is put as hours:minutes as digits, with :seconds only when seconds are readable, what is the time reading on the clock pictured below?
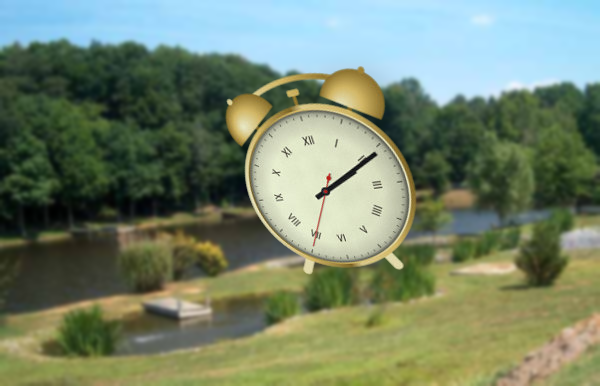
2:10:35
